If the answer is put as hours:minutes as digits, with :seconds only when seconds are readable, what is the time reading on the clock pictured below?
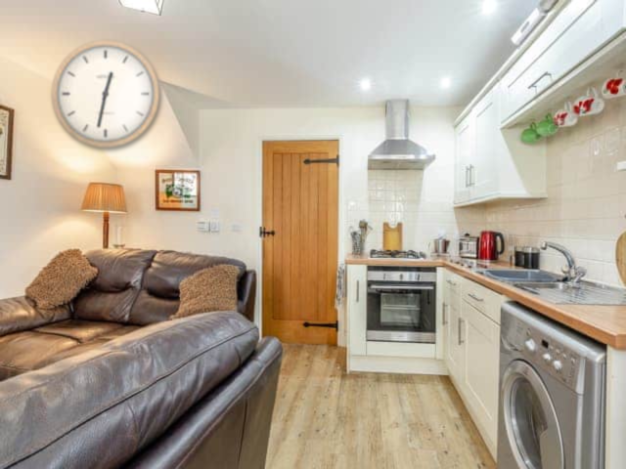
12:32
